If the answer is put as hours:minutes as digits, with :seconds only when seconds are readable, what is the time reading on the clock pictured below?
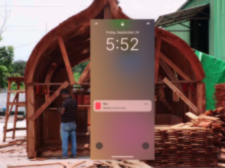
5:52
